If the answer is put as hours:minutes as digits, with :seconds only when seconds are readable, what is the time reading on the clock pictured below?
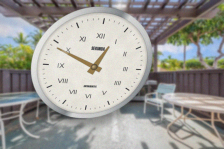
12:49
